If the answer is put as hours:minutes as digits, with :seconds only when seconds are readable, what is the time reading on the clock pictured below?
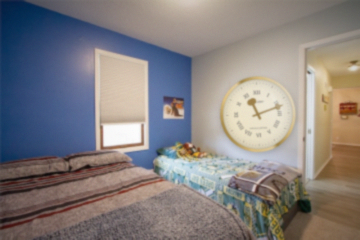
11:12
